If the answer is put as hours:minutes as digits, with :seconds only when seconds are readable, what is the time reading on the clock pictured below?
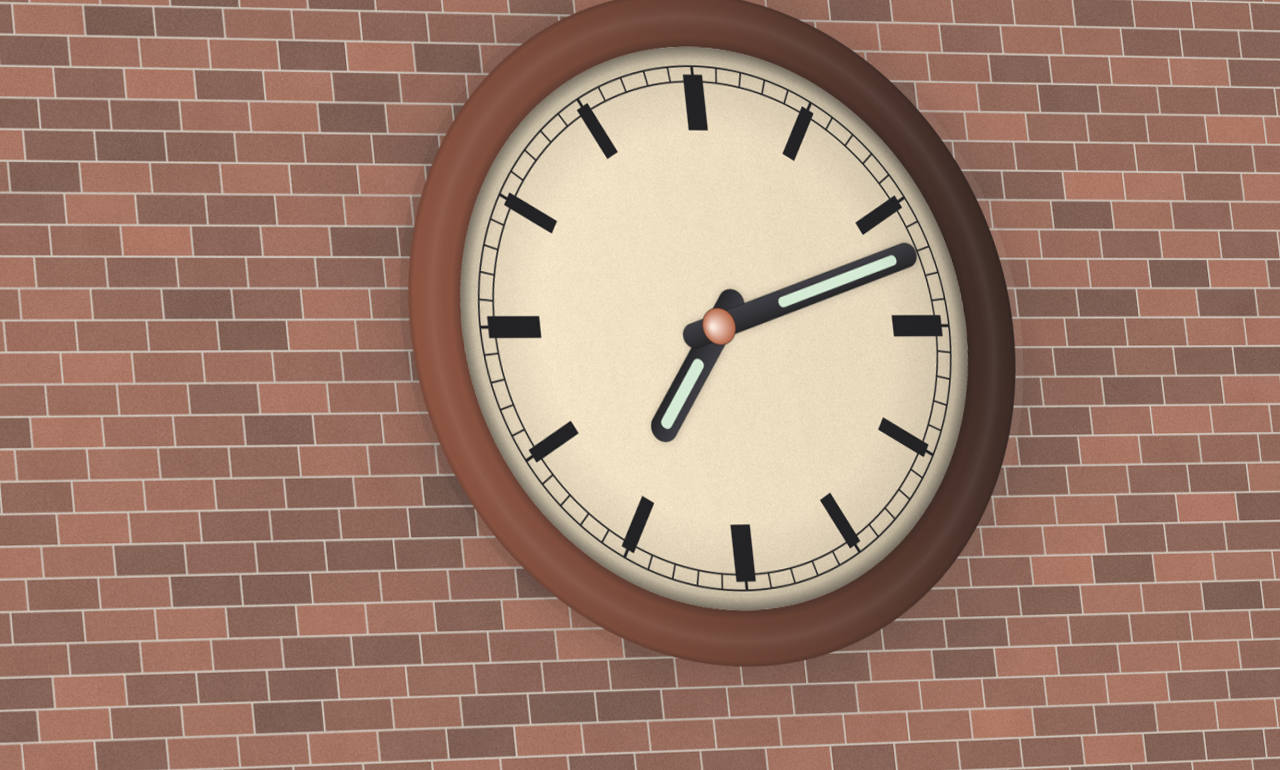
7:12
